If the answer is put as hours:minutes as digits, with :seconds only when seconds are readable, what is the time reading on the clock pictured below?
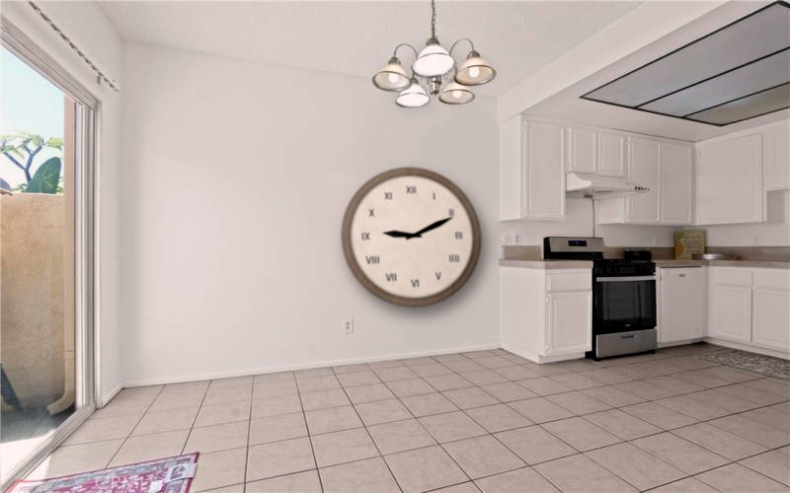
9:11
